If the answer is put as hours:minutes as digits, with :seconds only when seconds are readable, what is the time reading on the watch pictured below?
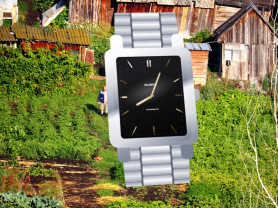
8:04
